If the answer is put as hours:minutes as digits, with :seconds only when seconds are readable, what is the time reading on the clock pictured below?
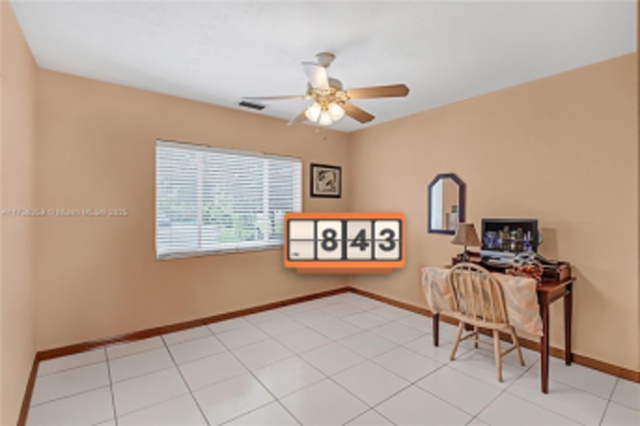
8:43
